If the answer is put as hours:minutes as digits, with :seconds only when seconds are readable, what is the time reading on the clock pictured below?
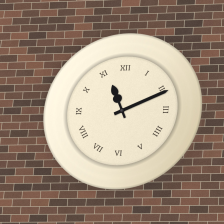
11:11
